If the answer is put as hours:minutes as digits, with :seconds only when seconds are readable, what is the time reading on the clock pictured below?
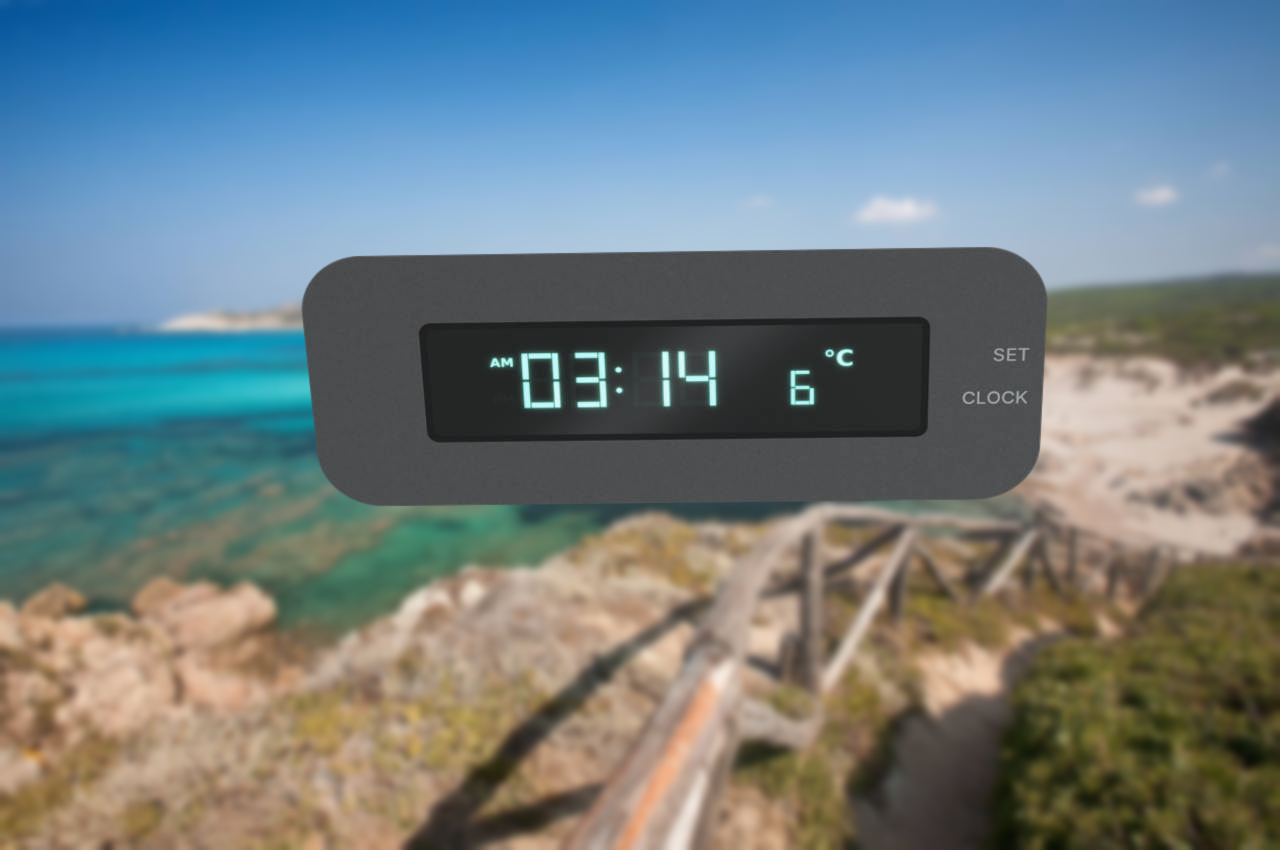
3:14
